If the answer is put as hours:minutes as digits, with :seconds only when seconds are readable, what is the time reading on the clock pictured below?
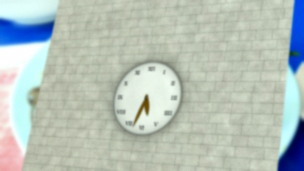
5:33
